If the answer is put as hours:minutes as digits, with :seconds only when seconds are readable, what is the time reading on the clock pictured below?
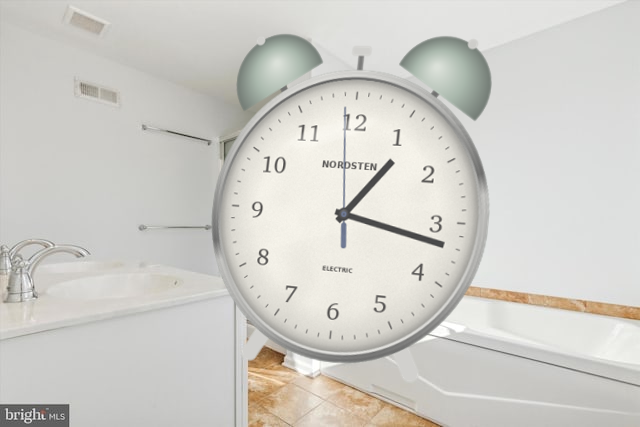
1:16:59
